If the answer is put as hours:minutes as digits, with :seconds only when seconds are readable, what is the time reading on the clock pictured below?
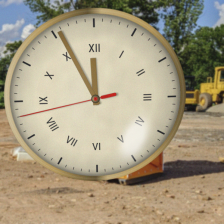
11:55:43
